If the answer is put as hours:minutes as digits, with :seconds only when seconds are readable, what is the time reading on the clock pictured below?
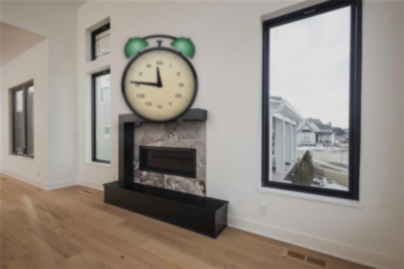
11:46
